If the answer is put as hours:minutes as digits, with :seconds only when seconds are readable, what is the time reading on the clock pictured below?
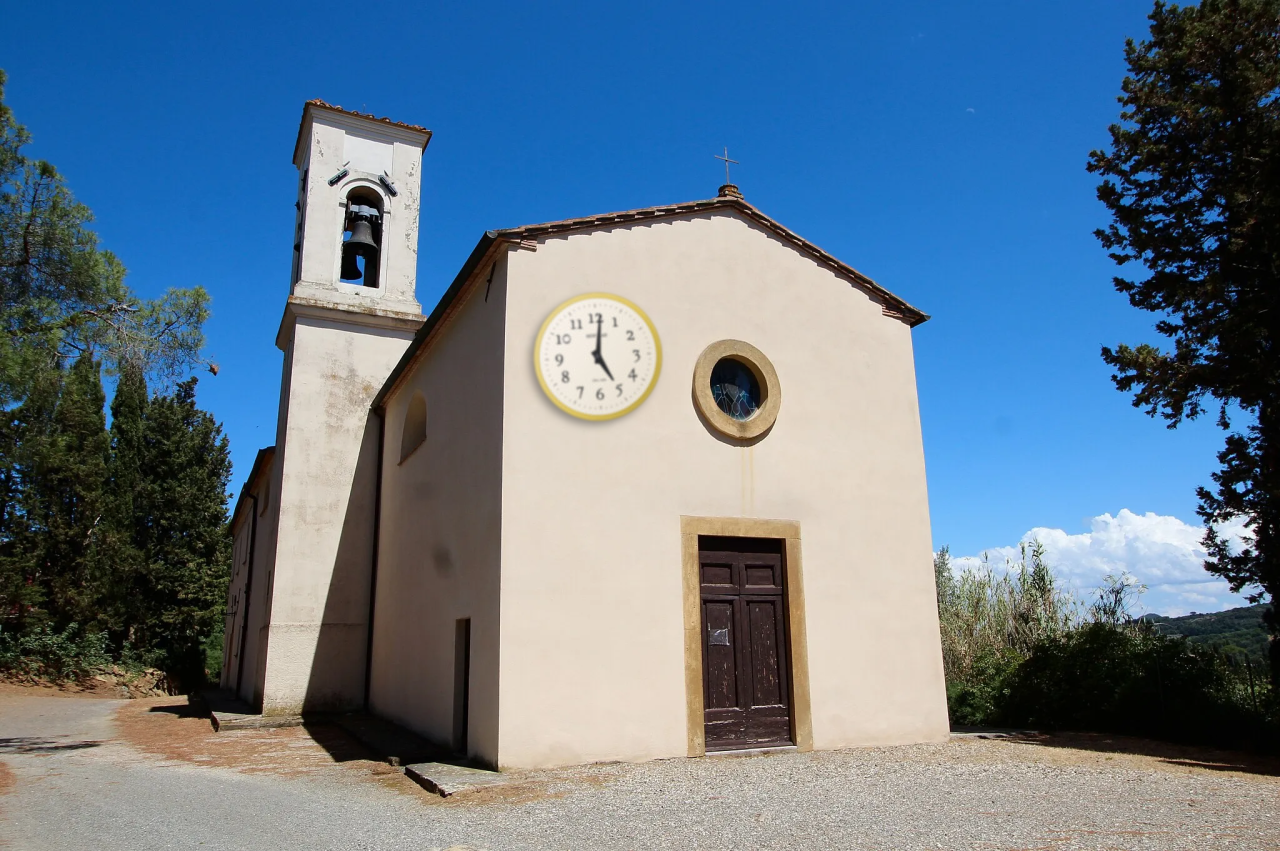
5:01
